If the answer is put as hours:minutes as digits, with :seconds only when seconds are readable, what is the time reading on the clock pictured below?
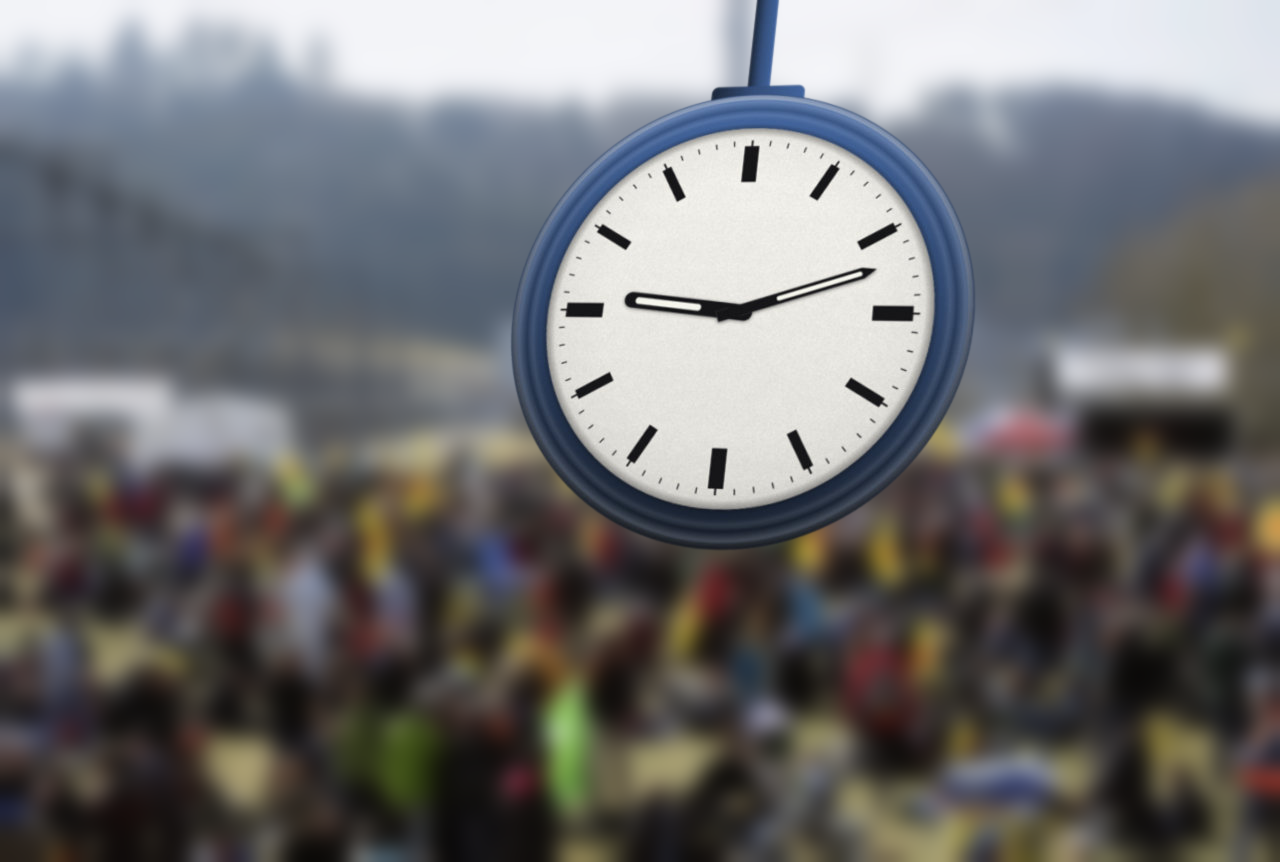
9:12
